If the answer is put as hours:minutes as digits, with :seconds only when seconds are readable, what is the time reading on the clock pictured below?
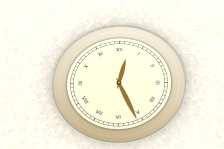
12:26
